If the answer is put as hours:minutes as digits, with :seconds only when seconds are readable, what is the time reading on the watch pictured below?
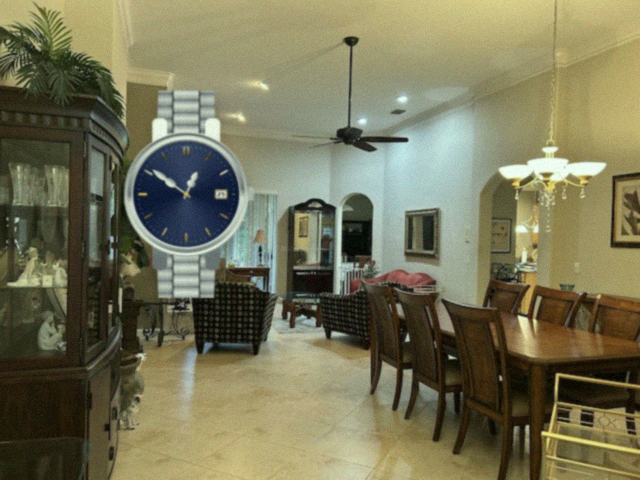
12:51
